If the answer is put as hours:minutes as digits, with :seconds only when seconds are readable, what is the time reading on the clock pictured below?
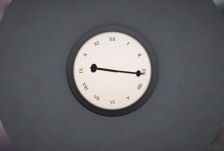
9:16
